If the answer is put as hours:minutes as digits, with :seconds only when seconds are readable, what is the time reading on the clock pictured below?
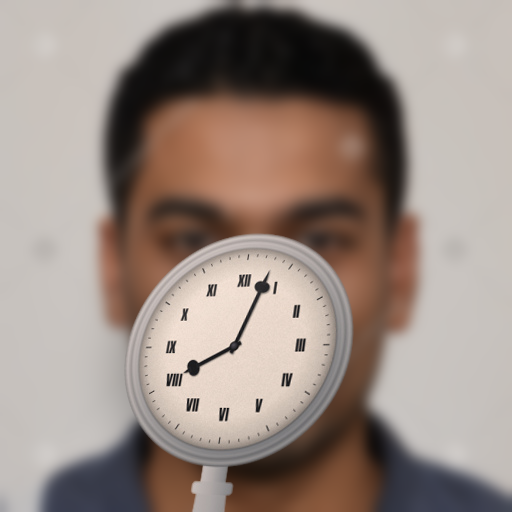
8:03
